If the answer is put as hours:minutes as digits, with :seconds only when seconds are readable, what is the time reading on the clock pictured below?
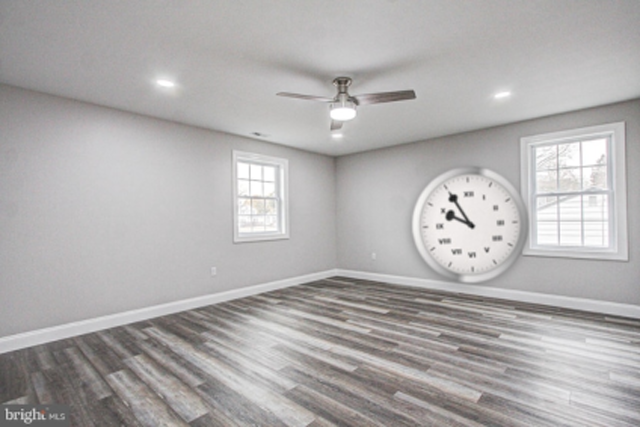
9:55
